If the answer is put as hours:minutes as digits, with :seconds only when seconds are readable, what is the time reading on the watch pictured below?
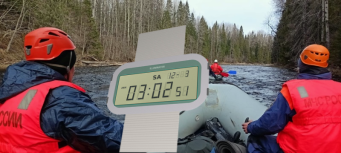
3:02:51
